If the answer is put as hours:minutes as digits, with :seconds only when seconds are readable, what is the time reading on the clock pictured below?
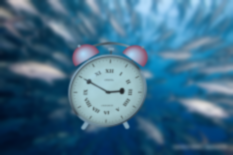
2:50
